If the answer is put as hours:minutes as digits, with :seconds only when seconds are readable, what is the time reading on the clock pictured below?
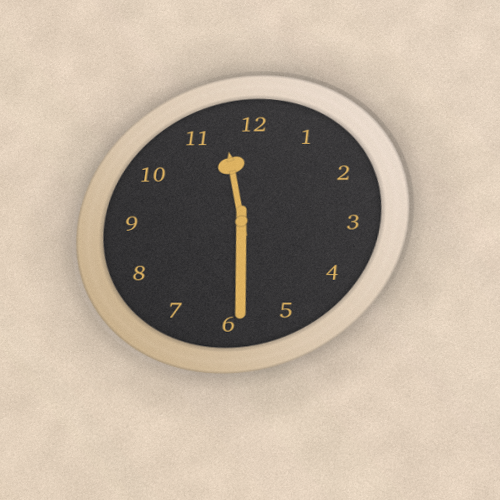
11:29
